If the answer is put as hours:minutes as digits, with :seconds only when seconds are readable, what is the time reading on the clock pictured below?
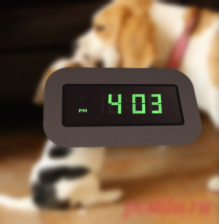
4:03
